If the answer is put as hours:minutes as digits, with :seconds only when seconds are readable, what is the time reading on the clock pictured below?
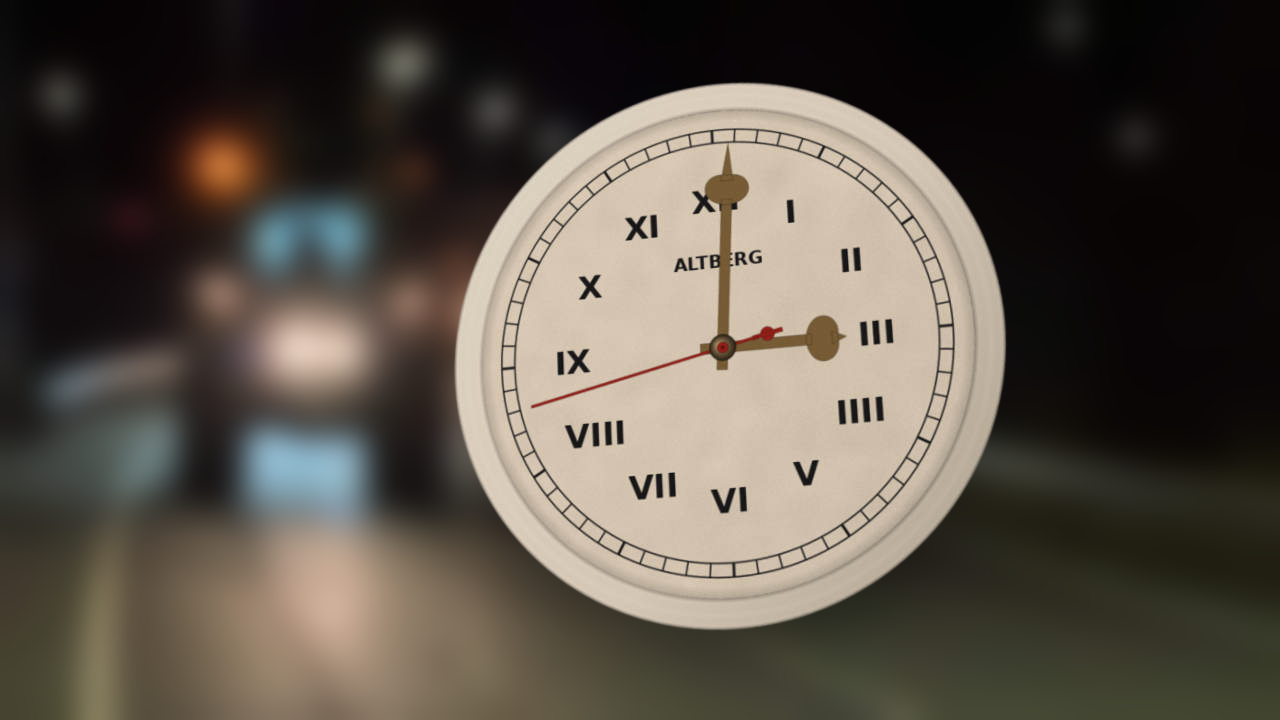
3:00:43
